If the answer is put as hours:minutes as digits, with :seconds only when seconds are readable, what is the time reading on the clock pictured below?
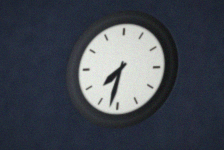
7:32
